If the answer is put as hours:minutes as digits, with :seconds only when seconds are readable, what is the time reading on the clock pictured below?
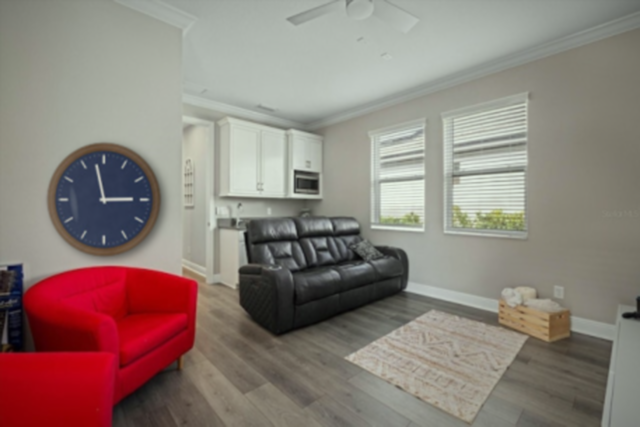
2:58
